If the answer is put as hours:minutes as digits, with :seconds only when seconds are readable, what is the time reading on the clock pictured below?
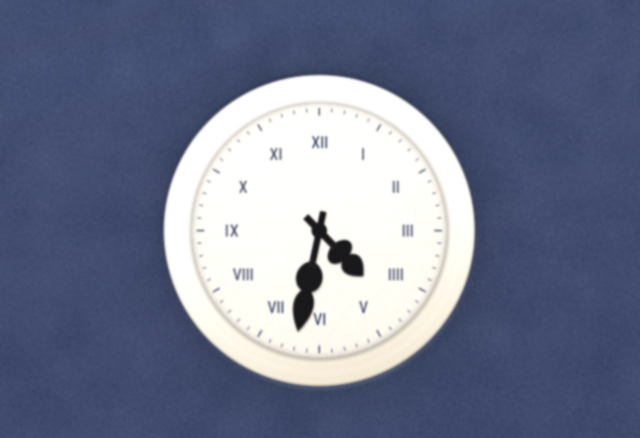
4:32
